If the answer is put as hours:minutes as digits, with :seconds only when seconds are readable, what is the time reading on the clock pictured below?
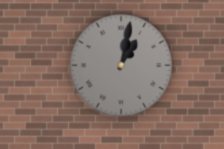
1:02
